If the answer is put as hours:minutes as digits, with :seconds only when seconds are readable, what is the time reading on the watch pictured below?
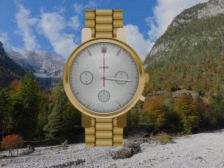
3:16
